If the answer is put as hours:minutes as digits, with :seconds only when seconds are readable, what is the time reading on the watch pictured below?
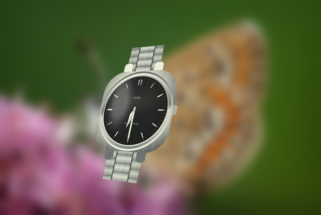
6:30
